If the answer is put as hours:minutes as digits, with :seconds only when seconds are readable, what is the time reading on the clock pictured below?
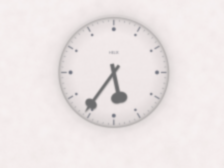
5:36
